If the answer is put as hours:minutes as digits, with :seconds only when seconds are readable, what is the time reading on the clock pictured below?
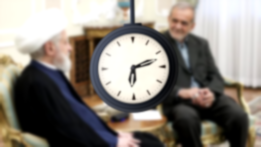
6:12
